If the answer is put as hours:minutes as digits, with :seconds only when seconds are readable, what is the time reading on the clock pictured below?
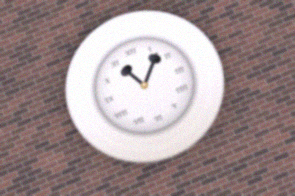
11:07
